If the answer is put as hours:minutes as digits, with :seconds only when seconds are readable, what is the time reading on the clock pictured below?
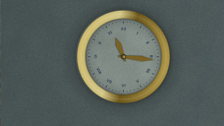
11:16
